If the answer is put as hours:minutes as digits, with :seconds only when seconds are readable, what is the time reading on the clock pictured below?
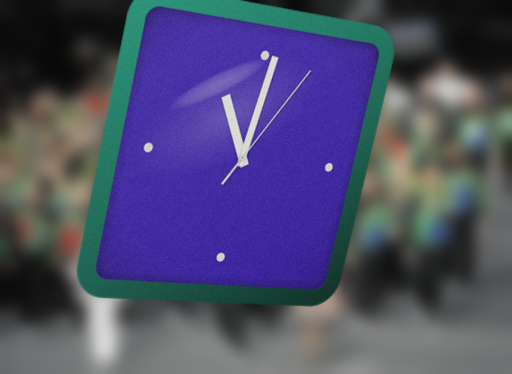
11:01:05
